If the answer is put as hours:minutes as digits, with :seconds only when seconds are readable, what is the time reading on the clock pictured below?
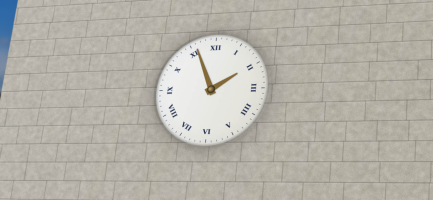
1:56
